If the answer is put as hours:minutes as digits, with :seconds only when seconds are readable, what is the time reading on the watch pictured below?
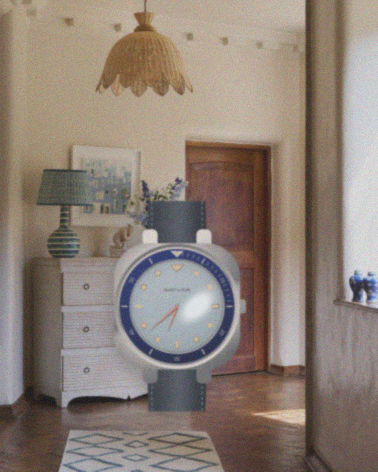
6:38
